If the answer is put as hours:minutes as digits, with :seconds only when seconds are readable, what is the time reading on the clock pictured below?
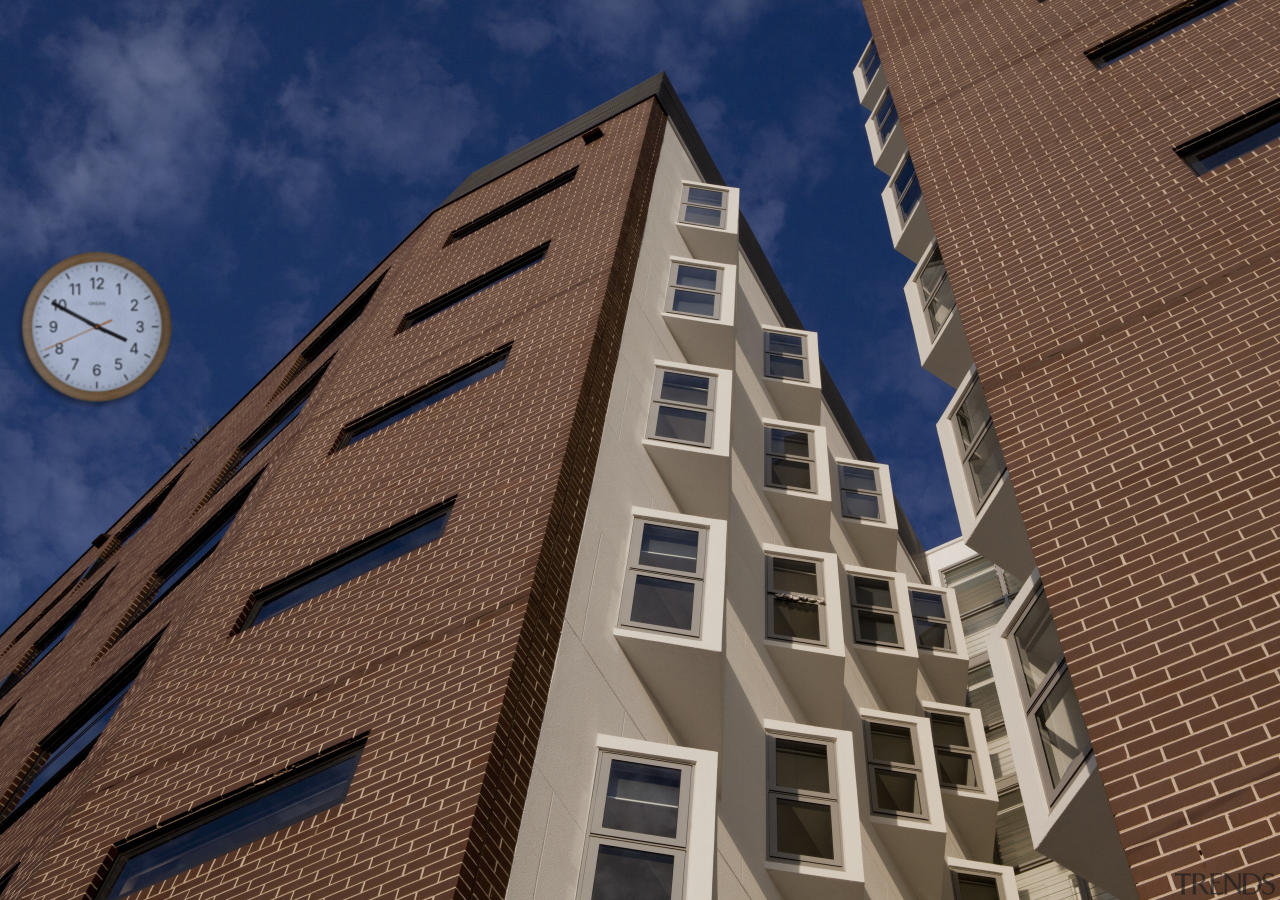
3:49:41
